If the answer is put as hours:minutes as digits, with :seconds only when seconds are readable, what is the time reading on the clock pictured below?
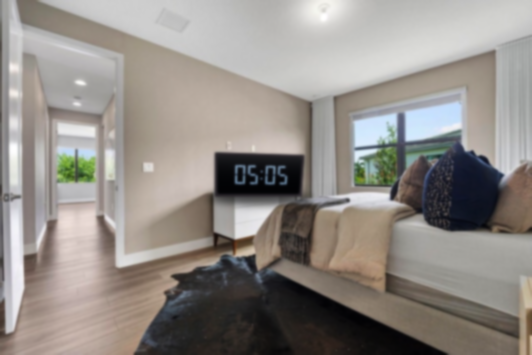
5:05
